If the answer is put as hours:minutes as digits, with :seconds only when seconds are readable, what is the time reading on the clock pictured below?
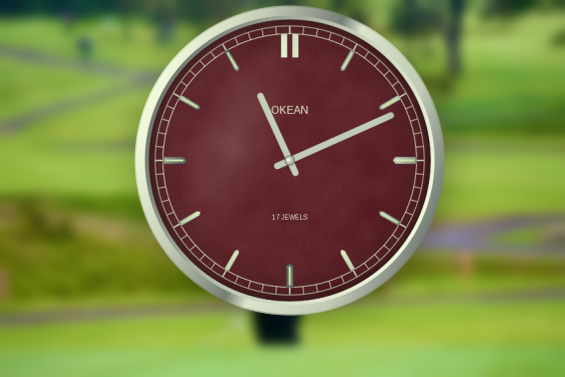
11:11
